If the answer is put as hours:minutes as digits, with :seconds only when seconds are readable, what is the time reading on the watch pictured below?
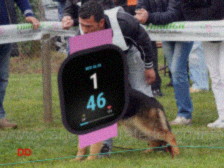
1:46
